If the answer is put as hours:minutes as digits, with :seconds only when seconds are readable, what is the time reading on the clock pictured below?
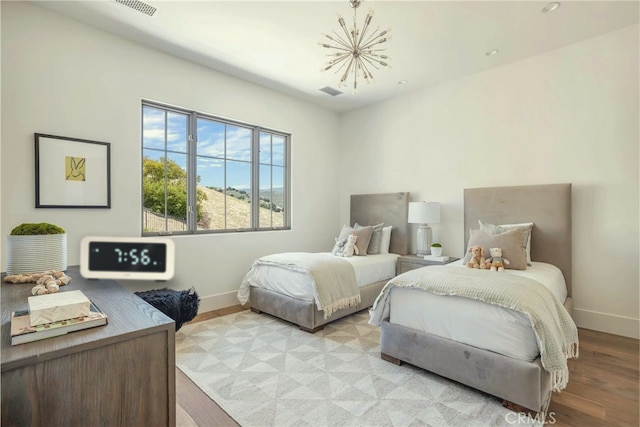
7:56
